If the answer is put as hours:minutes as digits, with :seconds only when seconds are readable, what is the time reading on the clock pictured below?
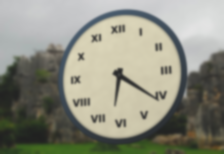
6:21
